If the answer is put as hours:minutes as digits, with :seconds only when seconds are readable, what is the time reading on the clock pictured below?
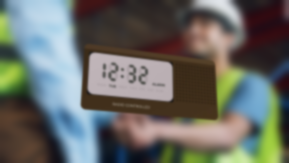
12:32
